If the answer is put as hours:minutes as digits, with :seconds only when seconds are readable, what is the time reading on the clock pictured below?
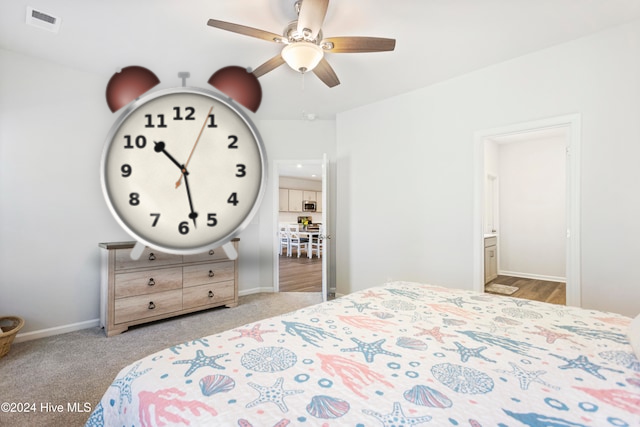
10:28:04
